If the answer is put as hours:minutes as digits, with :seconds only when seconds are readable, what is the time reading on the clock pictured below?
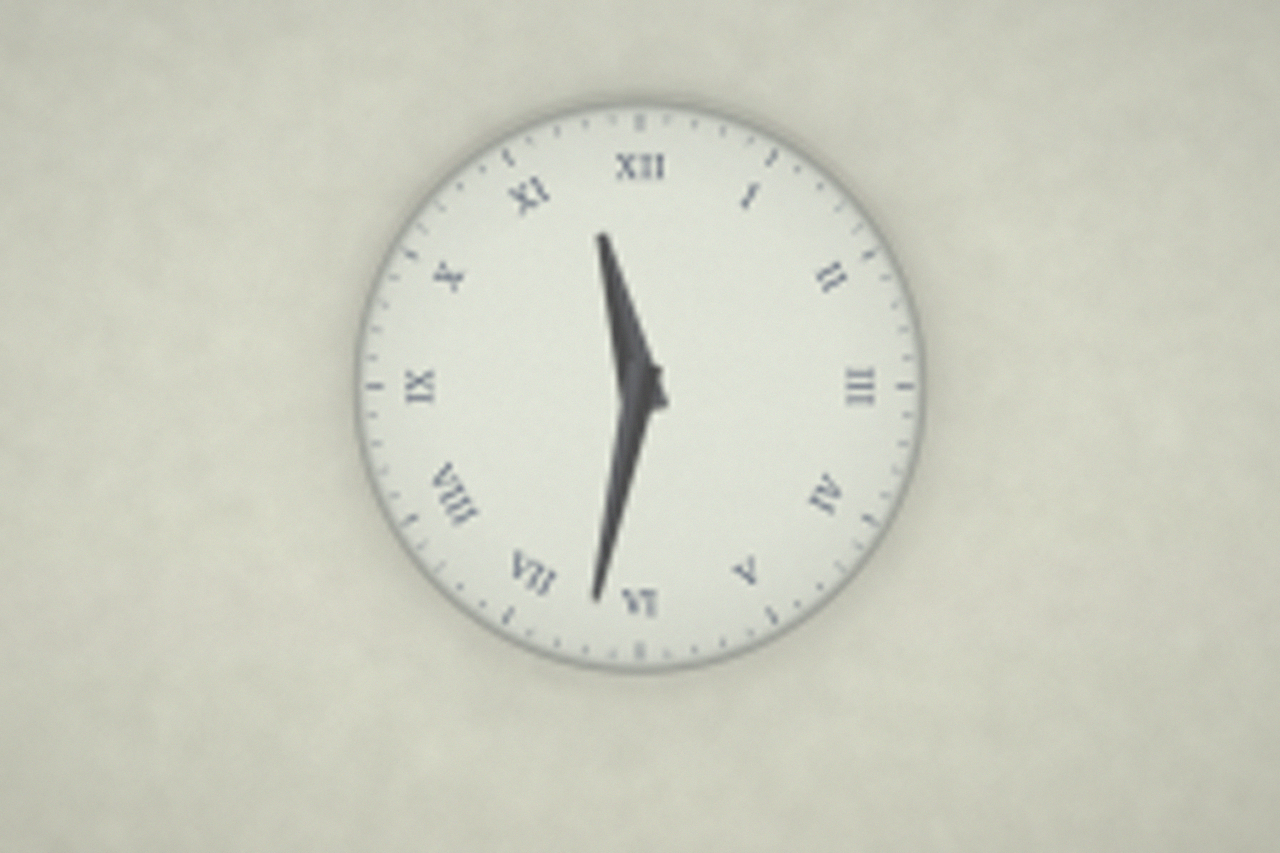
11:32
